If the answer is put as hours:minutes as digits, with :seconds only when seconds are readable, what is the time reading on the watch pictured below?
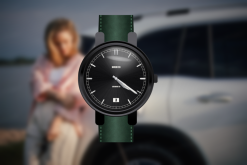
4:21
